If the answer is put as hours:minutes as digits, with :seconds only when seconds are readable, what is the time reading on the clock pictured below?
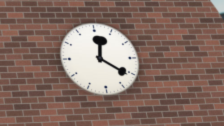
12:21
